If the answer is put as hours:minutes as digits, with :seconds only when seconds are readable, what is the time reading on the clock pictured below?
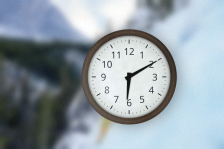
6:10
